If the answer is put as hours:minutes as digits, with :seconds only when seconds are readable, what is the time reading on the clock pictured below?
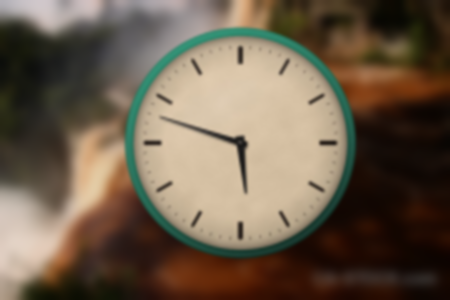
5:48
